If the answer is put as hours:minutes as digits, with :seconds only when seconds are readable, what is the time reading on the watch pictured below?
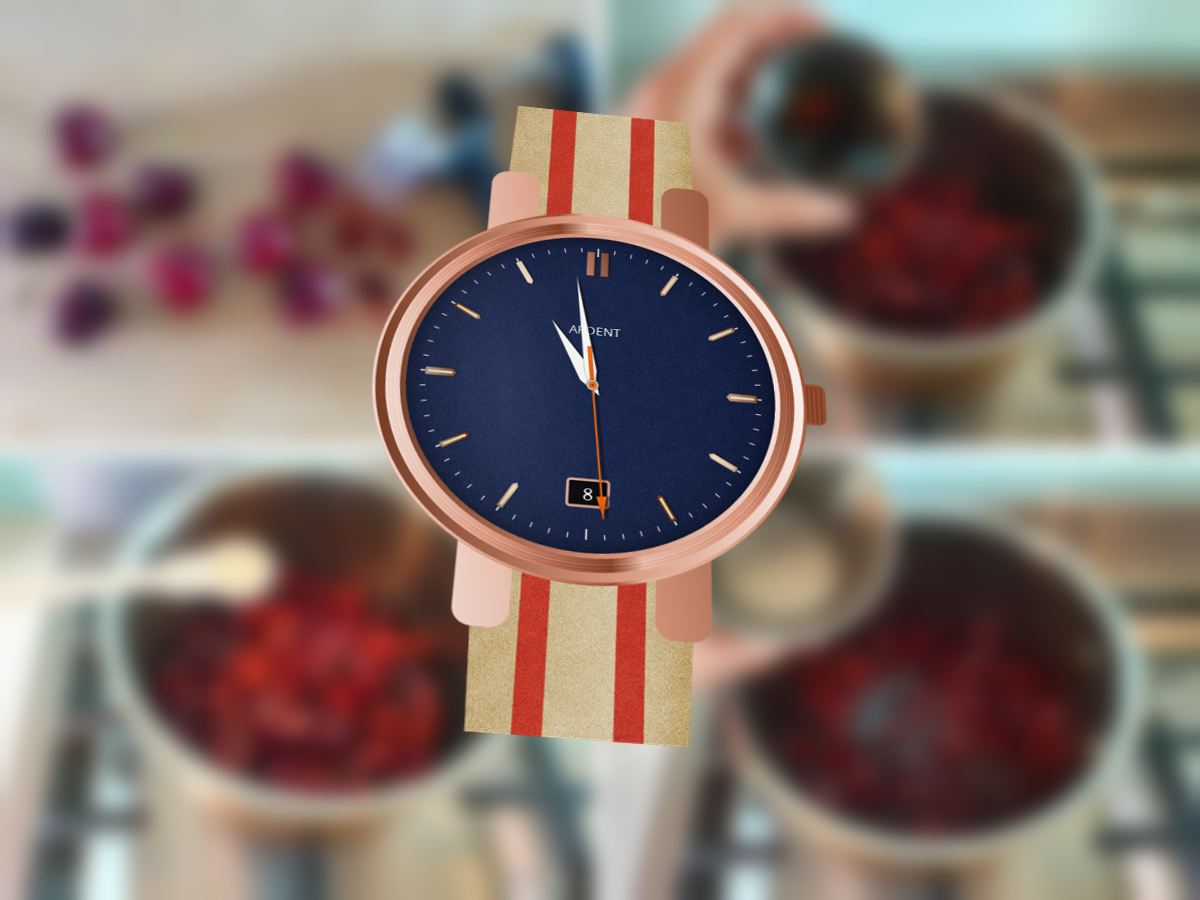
10:58:29
